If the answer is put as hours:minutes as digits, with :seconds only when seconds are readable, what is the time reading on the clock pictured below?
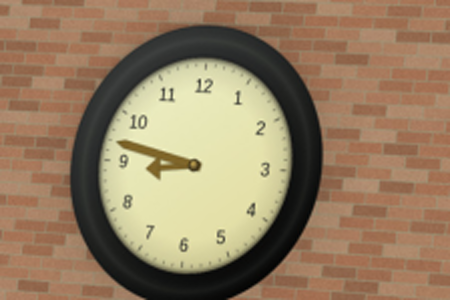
8:47
